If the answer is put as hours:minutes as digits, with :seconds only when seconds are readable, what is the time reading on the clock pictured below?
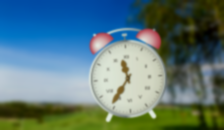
11:36
